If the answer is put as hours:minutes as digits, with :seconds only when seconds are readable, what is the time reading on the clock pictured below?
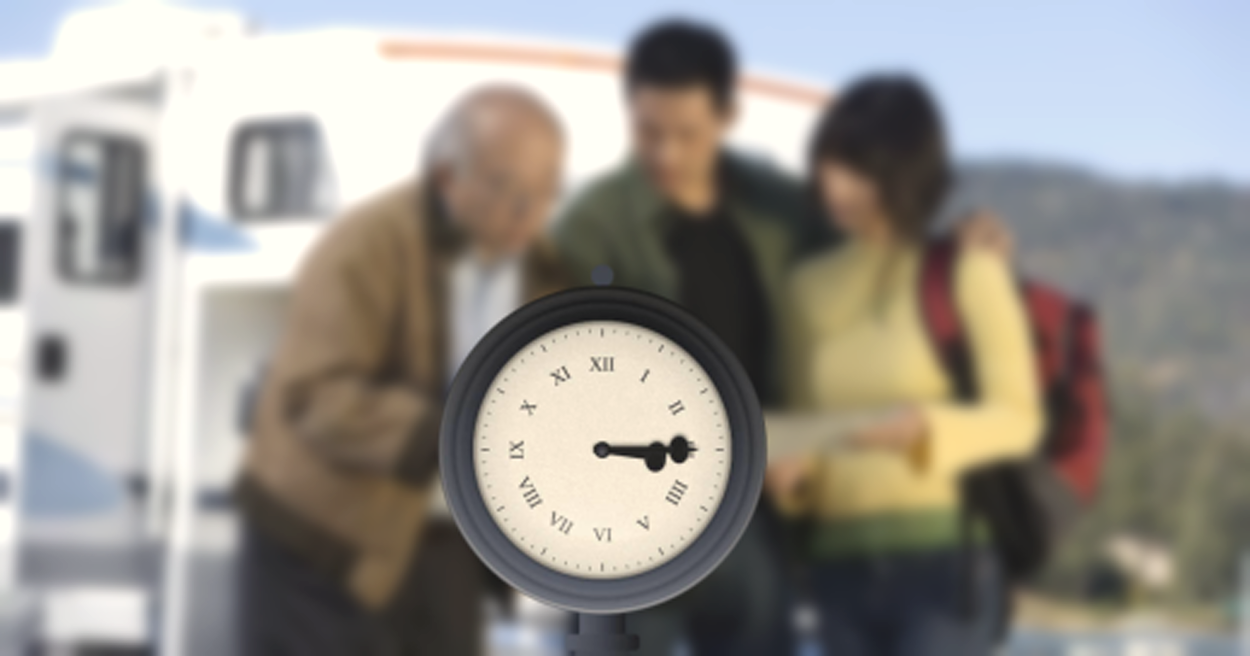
3:15
